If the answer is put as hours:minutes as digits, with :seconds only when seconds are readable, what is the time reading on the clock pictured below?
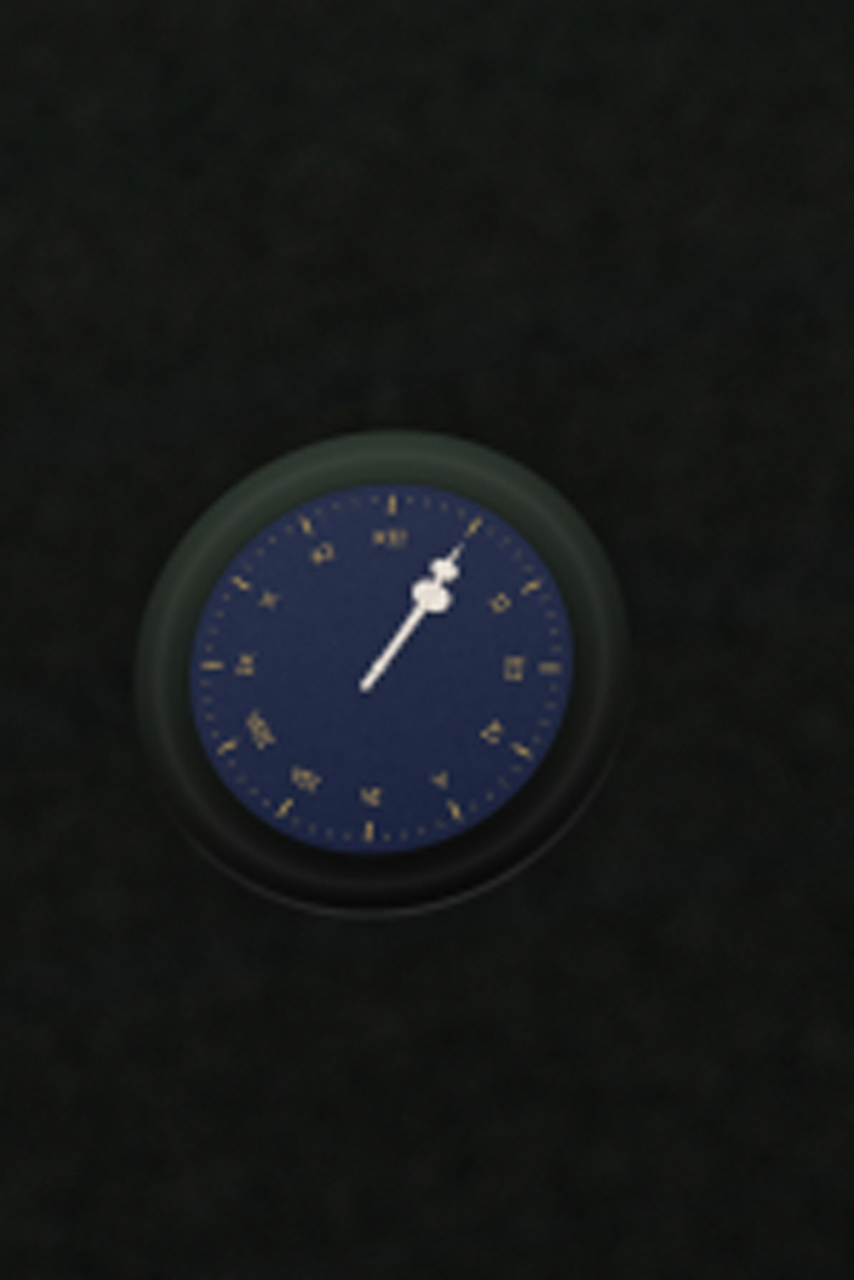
1:05
